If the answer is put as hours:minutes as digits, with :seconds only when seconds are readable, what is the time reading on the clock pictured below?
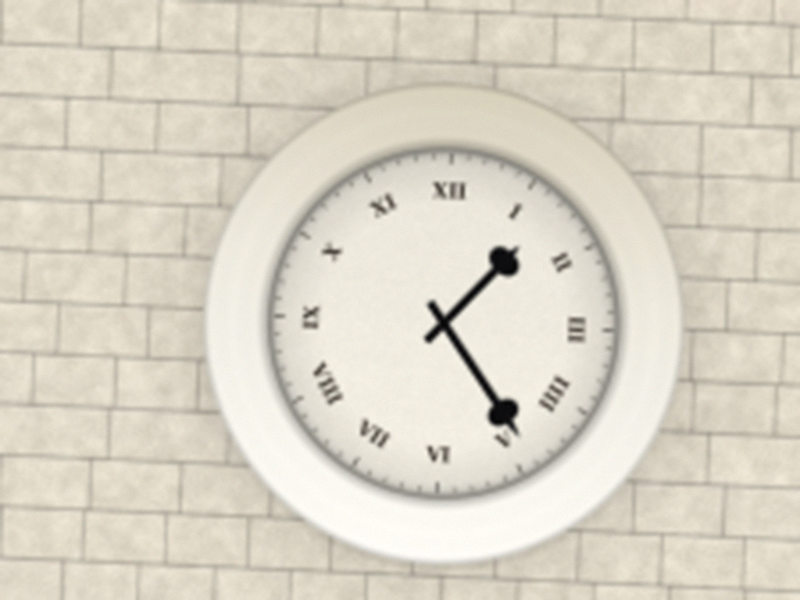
1:24
